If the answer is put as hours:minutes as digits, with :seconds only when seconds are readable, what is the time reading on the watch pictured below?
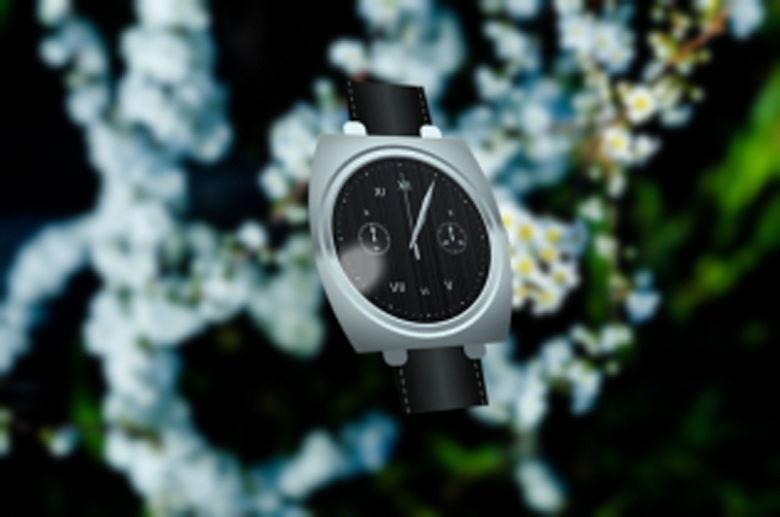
1:05
